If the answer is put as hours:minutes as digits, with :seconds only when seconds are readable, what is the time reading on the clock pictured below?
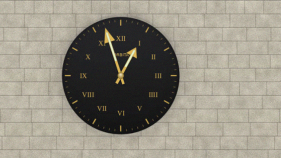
12:57
